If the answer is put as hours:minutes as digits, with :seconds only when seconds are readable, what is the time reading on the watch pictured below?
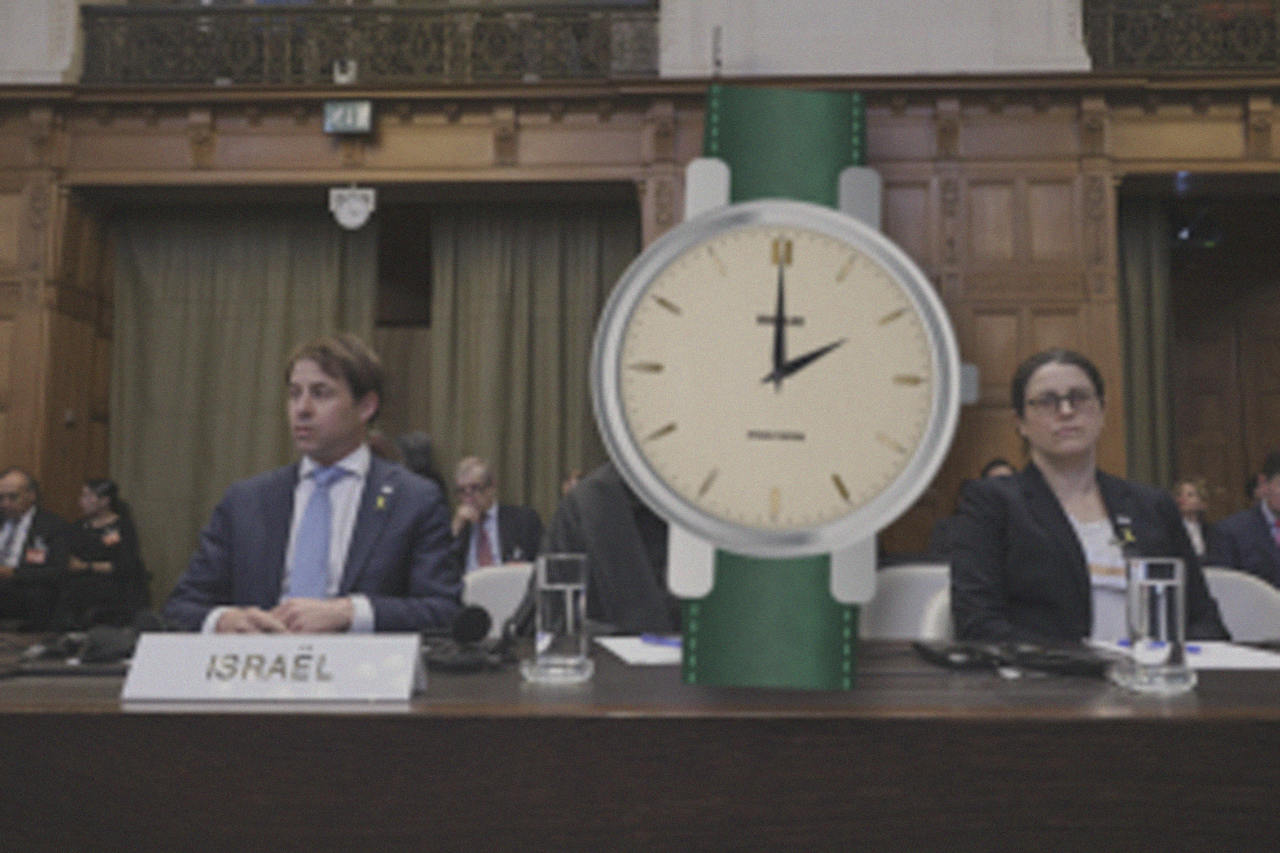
2:00
